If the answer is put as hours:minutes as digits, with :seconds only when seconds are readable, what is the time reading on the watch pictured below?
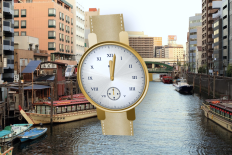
12:02
